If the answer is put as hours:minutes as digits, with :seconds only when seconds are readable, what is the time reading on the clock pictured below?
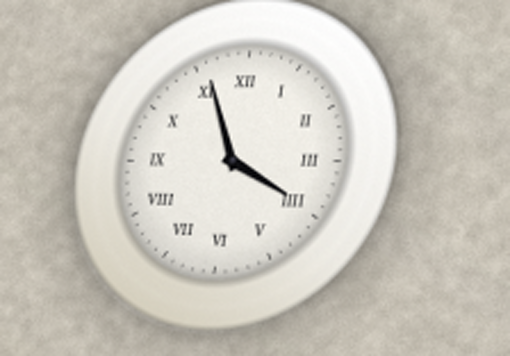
3:56
